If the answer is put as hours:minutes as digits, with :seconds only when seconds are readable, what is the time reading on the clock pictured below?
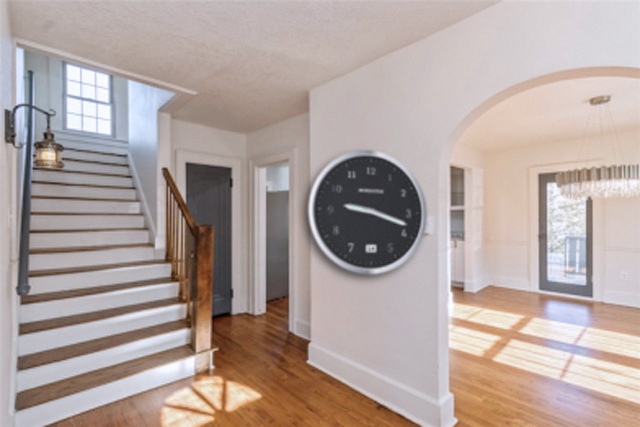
9:18
